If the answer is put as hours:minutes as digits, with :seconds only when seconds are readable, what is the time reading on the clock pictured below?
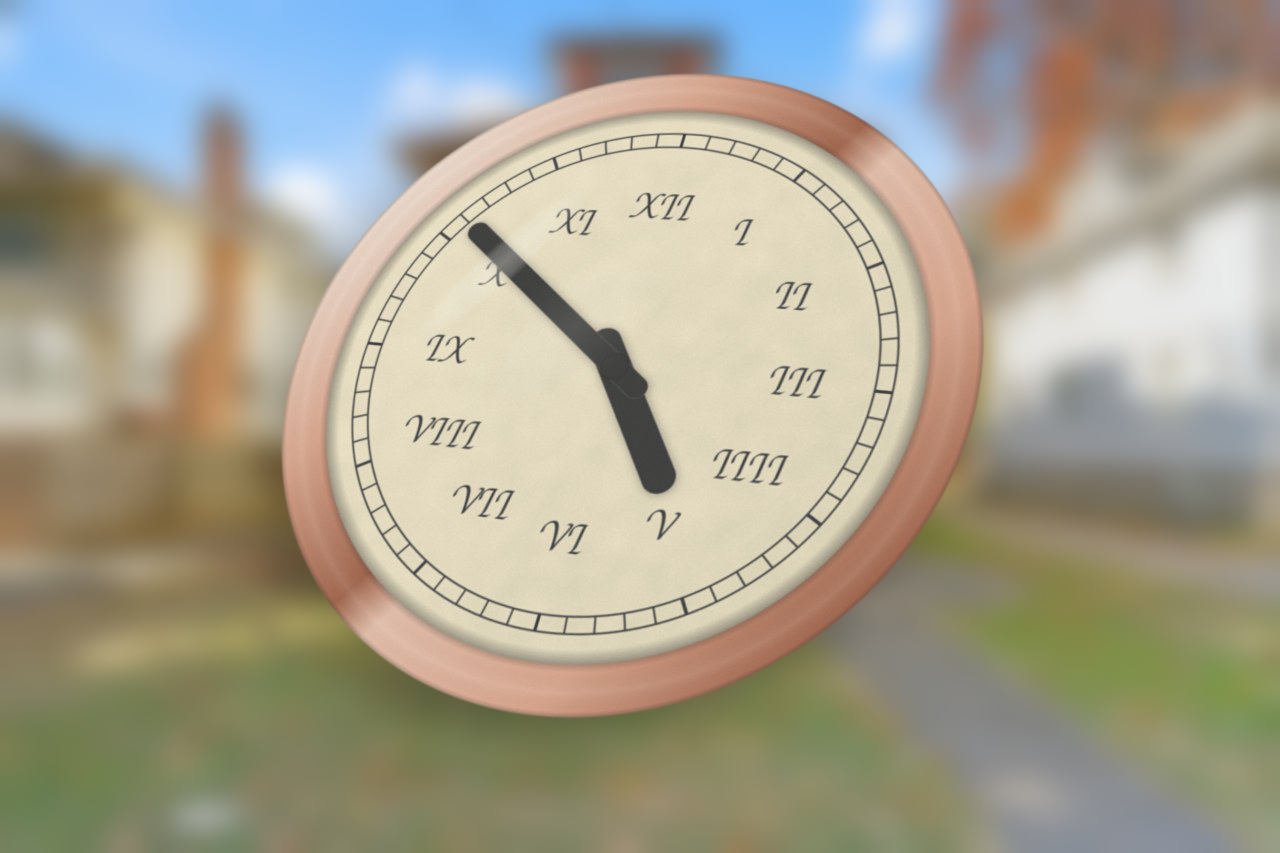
4:51
